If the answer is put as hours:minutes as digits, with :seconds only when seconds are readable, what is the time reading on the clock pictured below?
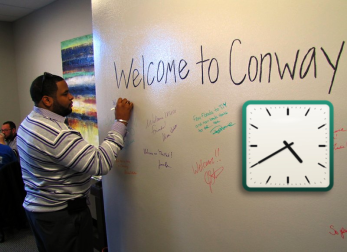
4:40
